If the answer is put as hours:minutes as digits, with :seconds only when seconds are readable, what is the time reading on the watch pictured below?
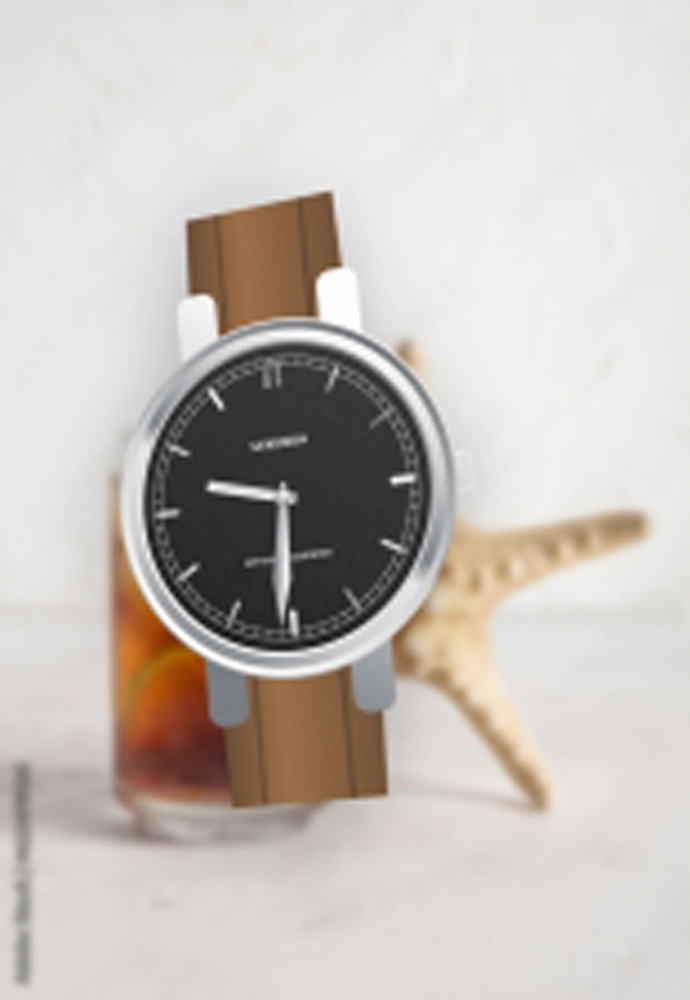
9:31
